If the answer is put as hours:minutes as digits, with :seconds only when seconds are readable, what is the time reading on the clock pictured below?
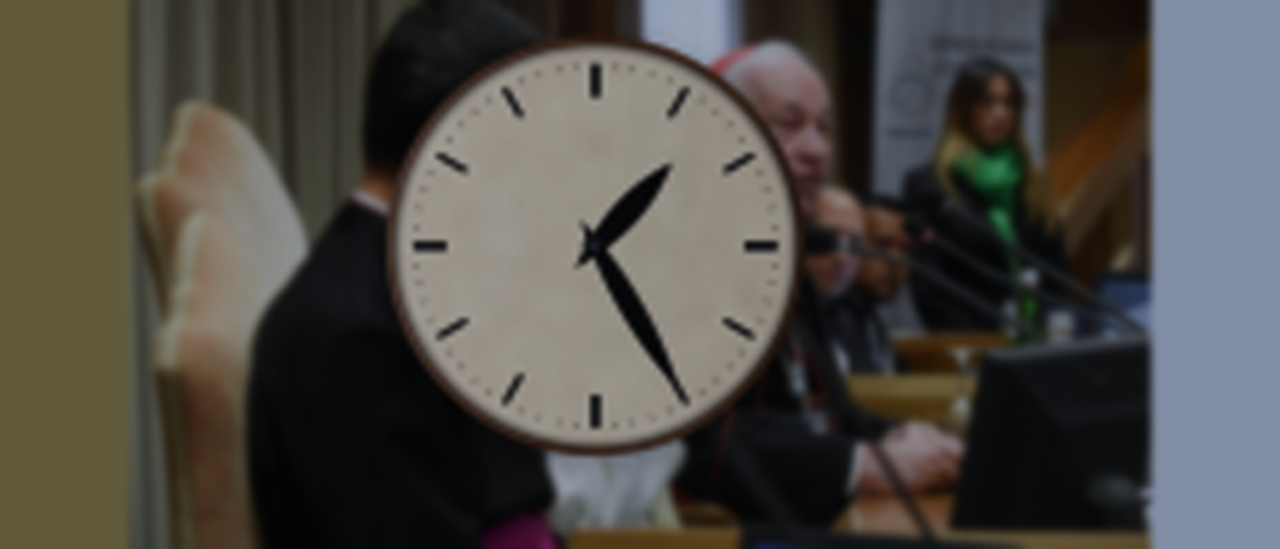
1:25
